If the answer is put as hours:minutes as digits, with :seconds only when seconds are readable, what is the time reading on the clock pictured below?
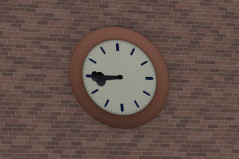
8:45
